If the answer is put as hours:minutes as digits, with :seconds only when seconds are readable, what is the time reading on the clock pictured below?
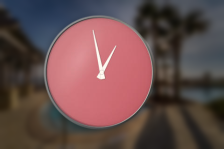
12:58
